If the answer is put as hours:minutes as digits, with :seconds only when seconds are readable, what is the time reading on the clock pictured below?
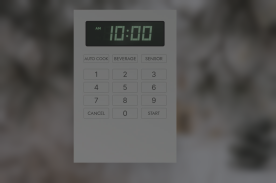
10:00
